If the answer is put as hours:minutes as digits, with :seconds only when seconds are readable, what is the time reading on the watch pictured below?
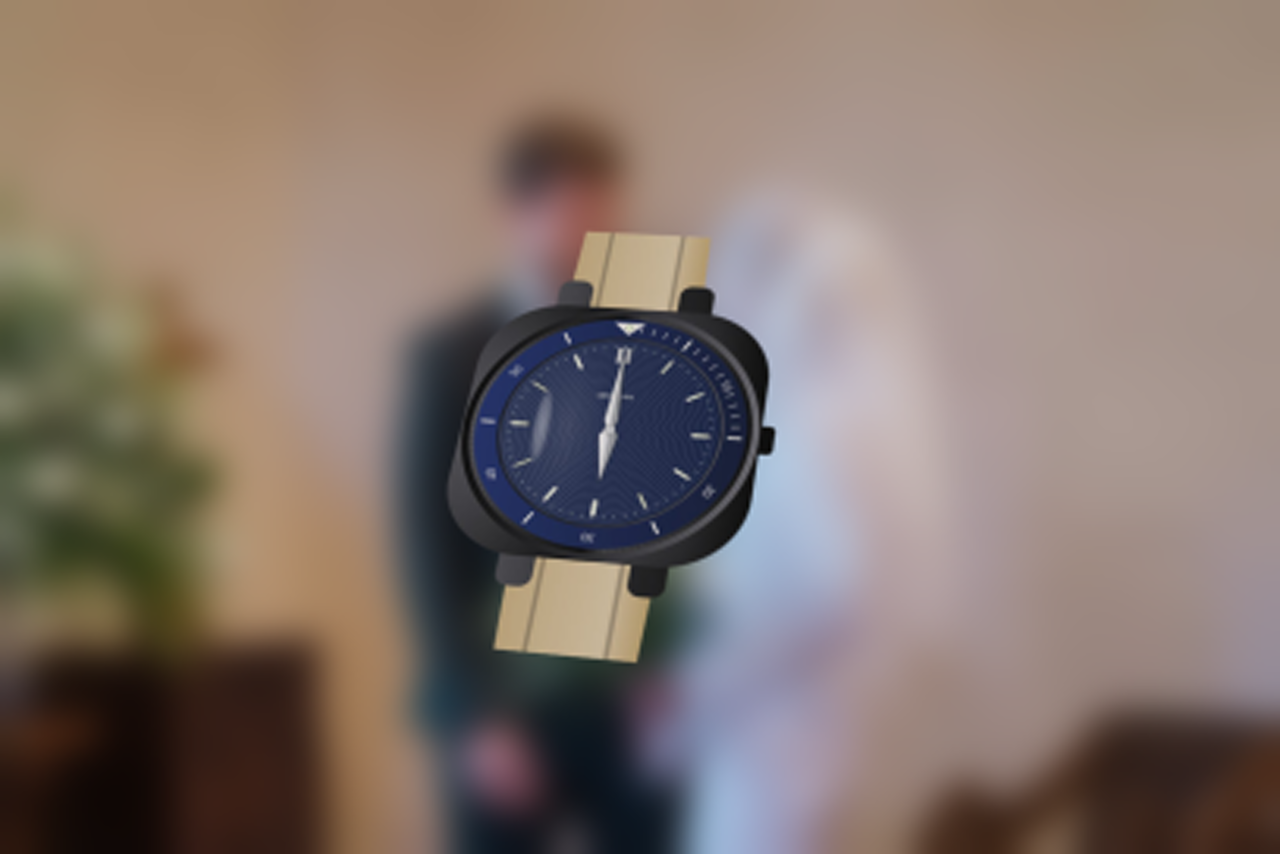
6:00
